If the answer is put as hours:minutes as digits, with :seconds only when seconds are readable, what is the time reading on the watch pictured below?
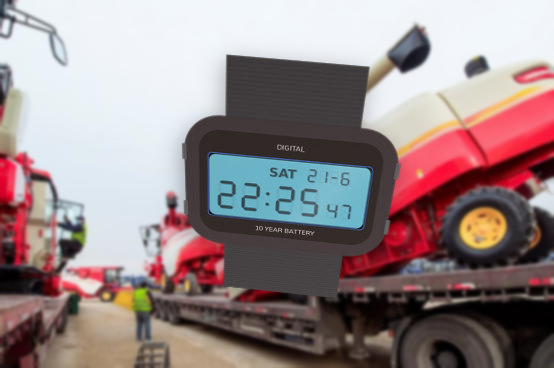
22:25:47
